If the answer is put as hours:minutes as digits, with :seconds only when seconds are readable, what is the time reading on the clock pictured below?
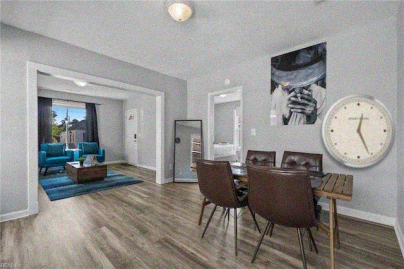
12:26
